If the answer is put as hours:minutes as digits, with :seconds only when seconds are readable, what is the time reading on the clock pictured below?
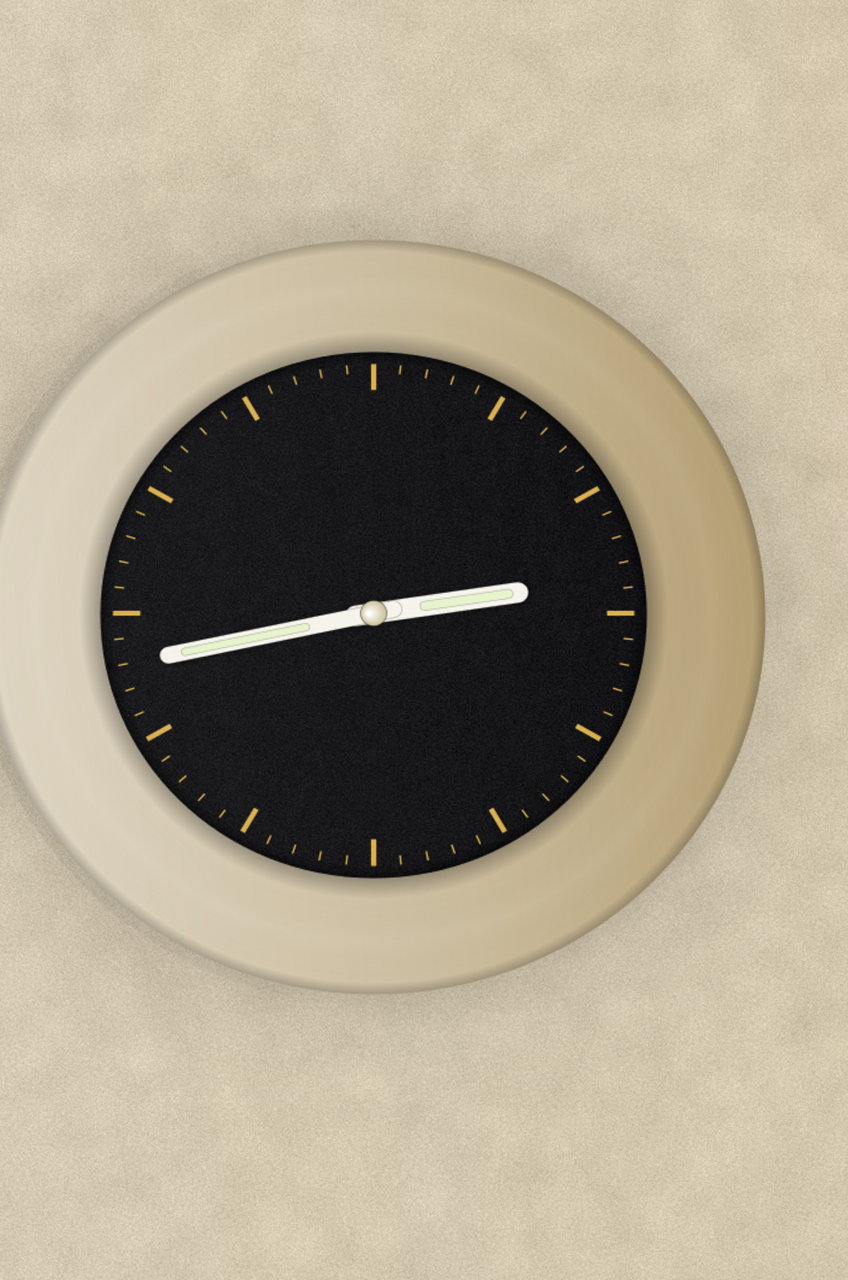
2:43
